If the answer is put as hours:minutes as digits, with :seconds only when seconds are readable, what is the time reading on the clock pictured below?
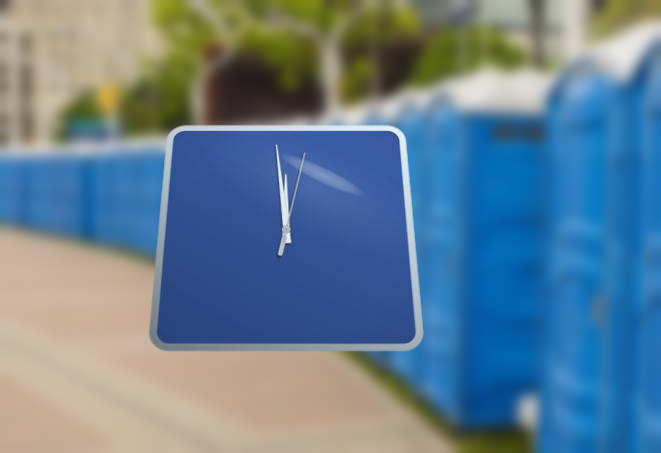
11:59:02
